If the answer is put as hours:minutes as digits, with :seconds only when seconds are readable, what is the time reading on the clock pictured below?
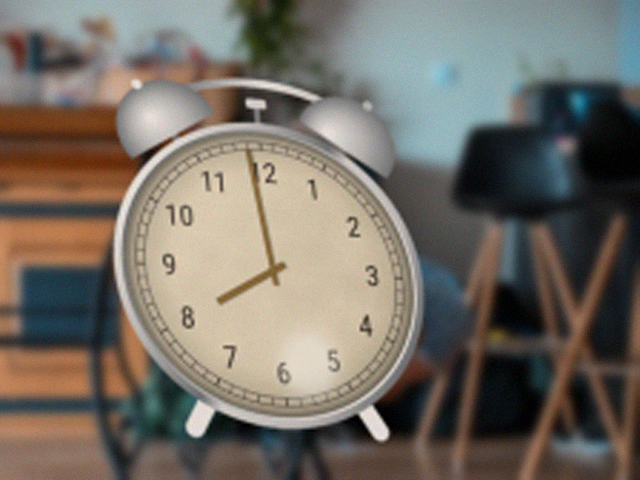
7:59
